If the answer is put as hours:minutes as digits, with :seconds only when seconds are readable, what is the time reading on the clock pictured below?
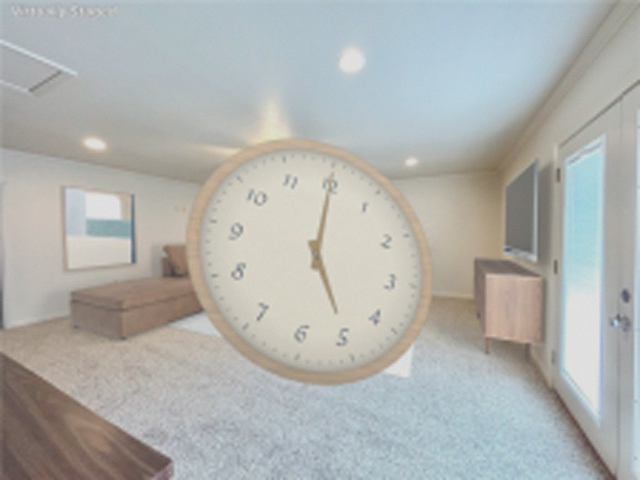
5:00
